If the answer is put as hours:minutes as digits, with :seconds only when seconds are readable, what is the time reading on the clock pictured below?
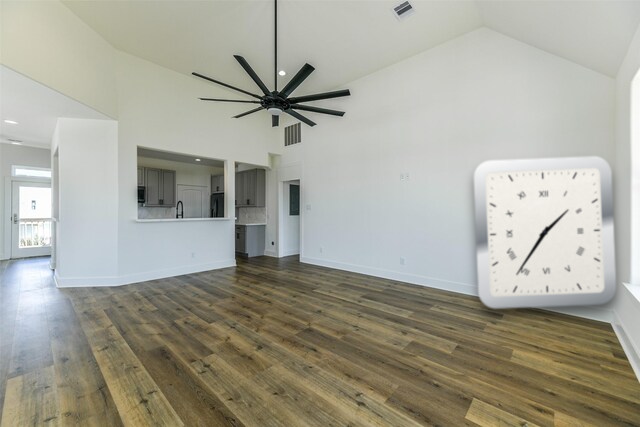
1:36
